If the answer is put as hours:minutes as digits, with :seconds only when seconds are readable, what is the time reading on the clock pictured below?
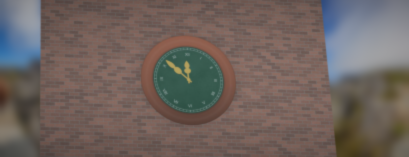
11:52
